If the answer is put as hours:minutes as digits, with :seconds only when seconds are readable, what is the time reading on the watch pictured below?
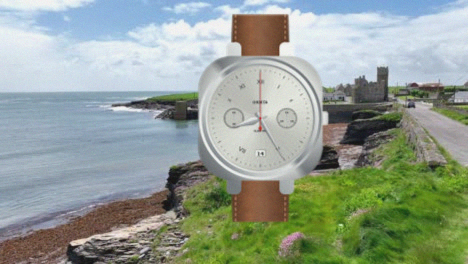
8:25
